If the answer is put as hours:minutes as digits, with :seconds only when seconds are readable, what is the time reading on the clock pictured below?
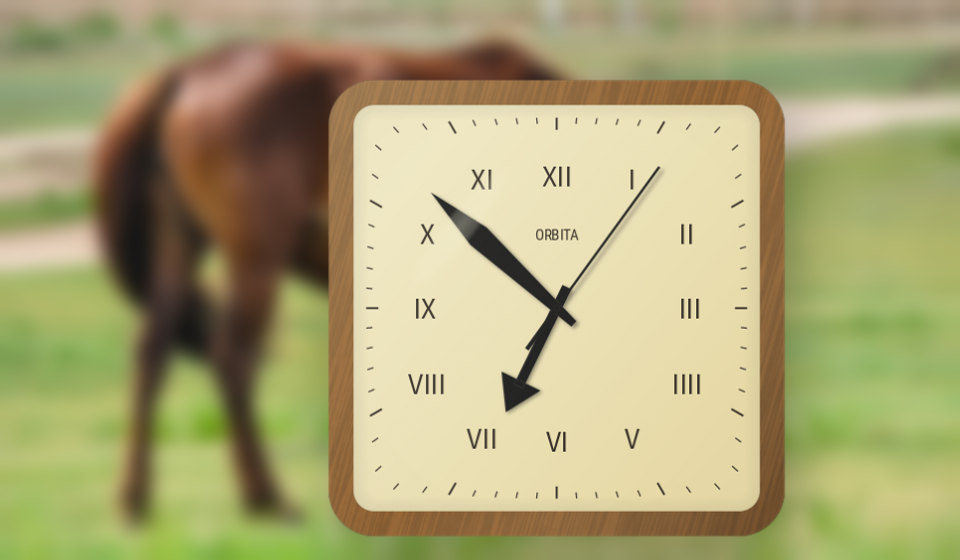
6:52:06
